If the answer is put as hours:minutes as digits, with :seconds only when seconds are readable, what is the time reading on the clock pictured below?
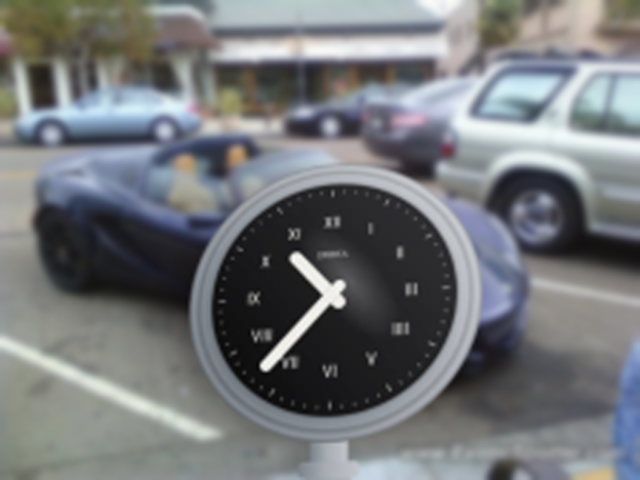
10:37
